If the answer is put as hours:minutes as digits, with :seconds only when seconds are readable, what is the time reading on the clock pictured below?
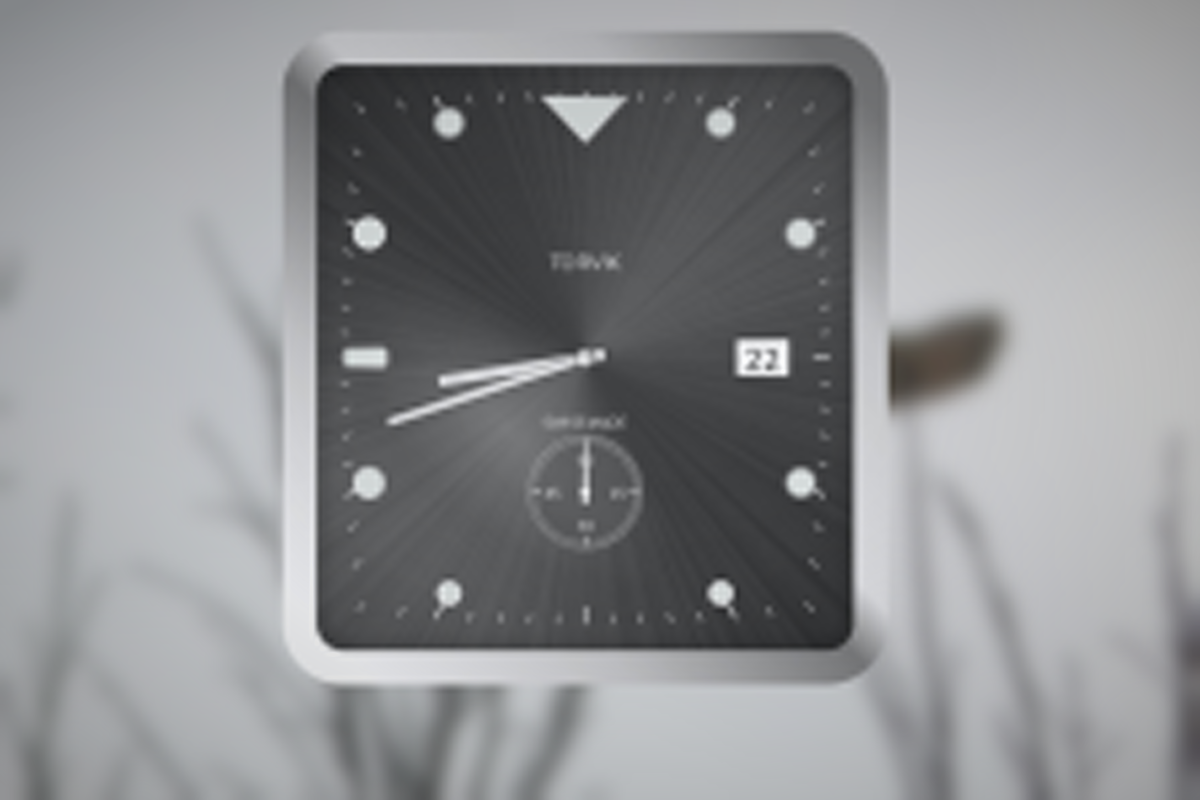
8:42
